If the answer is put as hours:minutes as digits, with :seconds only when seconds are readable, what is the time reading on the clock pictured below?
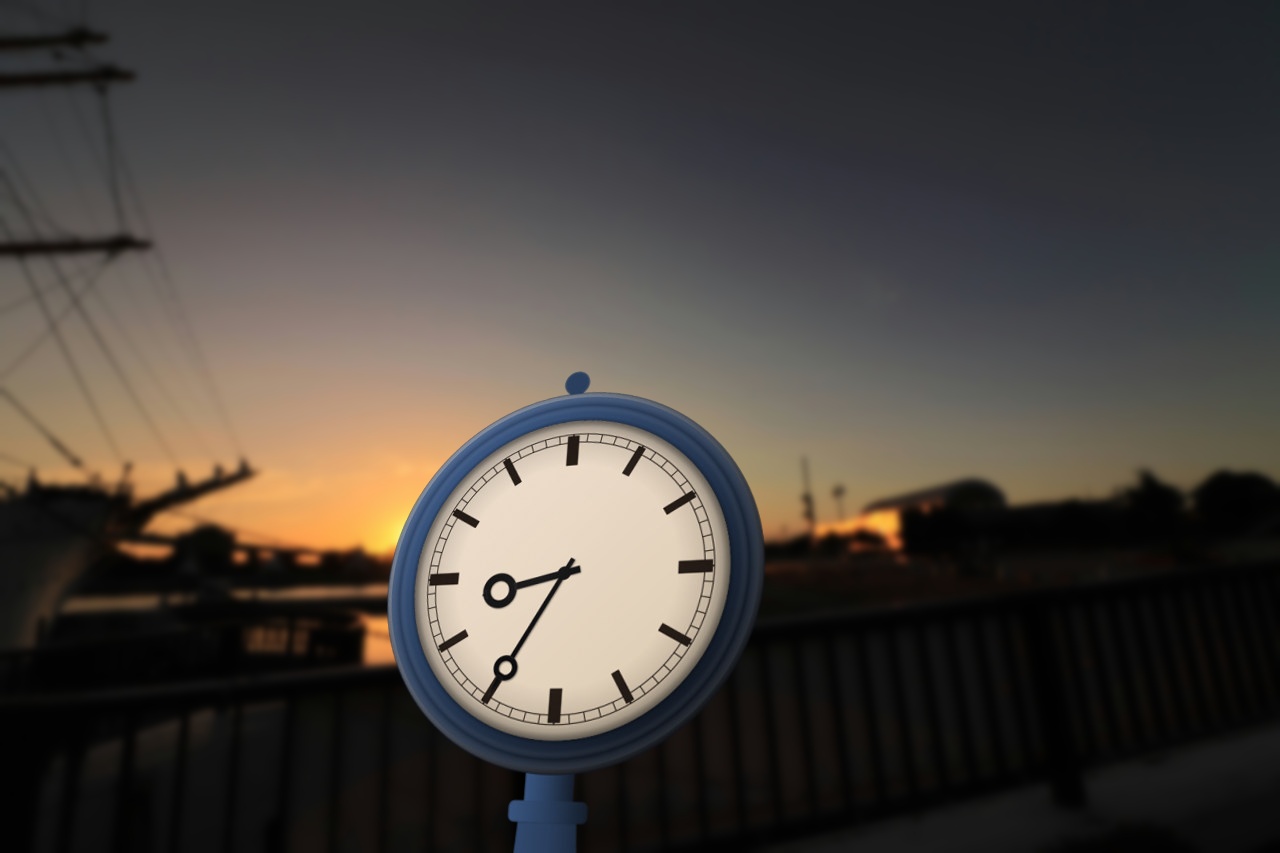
8:35
